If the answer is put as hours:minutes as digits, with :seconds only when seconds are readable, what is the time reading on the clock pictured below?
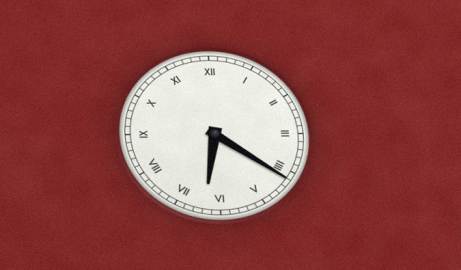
6:21
